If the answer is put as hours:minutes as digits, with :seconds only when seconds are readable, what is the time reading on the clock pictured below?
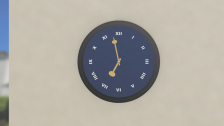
6:58
